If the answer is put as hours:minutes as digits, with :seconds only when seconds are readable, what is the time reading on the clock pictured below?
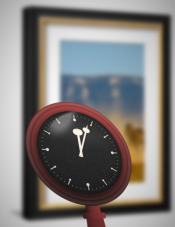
12:04
